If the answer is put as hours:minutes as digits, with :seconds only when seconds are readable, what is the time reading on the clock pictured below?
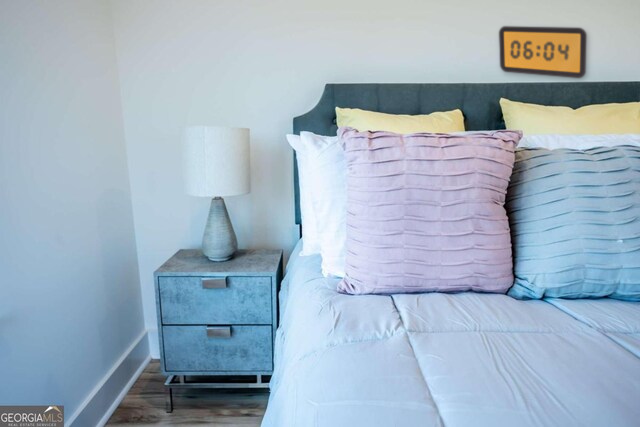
6:04
